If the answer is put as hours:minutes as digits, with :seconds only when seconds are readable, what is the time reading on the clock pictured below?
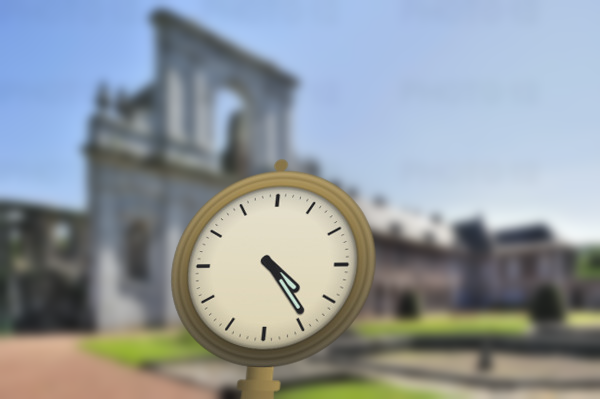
4:24
